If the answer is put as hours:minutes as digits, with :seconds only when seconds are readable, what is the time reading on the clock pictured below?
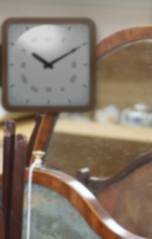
10:10
